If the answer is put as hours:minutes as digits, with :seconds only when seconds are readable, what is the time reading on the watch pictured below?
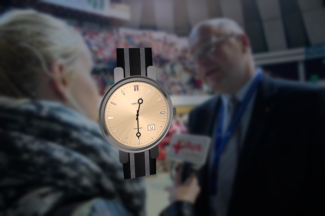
12:30
